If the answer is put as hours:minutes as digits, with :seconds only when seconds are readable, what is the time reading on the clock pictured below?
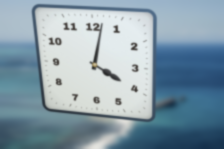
4:02
